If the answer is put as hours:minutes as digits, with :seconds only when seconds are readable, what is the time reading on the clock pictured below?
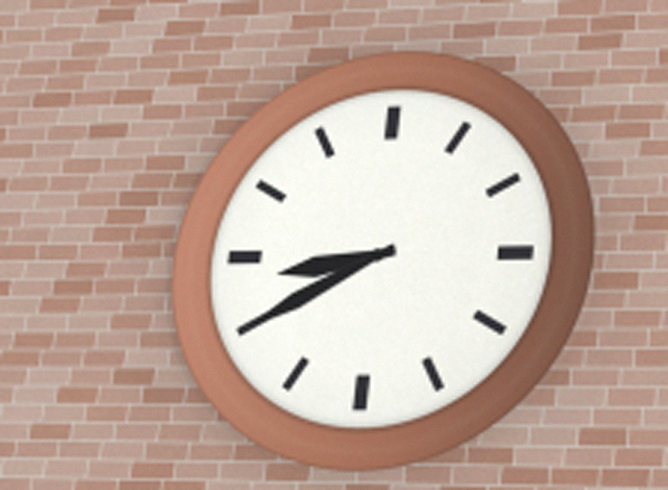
8:40
